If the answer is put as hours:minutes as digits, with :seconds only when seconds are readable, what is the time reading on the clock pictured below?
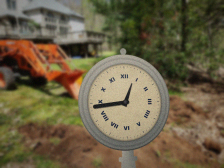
12:44
